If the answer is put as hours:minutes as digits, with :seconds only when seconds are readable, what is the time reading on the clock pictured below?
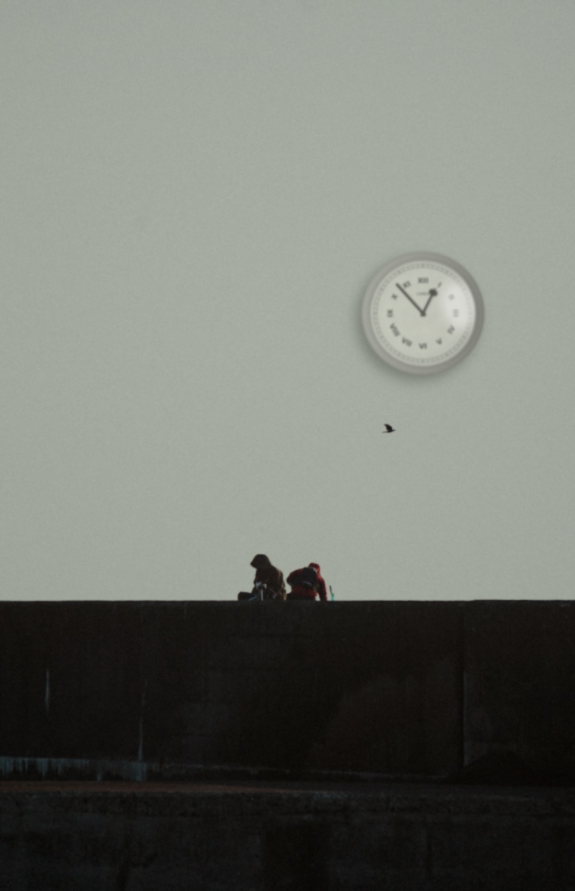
12:53
